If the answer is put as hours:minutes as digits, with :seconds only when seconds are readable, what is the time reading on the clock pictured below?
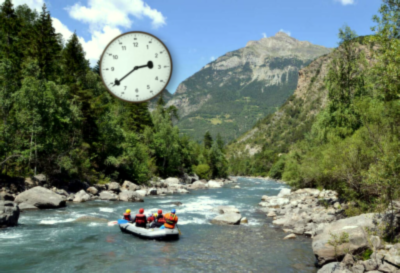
2:39
